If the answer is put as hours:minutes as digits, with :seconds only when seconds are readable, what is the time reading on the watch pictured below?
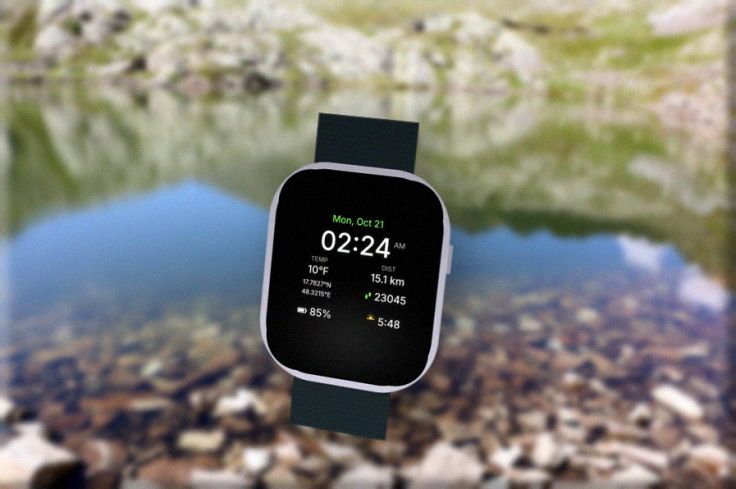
2:24
